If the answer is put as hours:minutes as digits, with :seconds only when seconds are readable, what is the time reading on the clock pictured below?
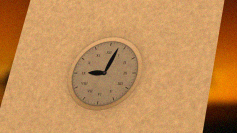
9:03
